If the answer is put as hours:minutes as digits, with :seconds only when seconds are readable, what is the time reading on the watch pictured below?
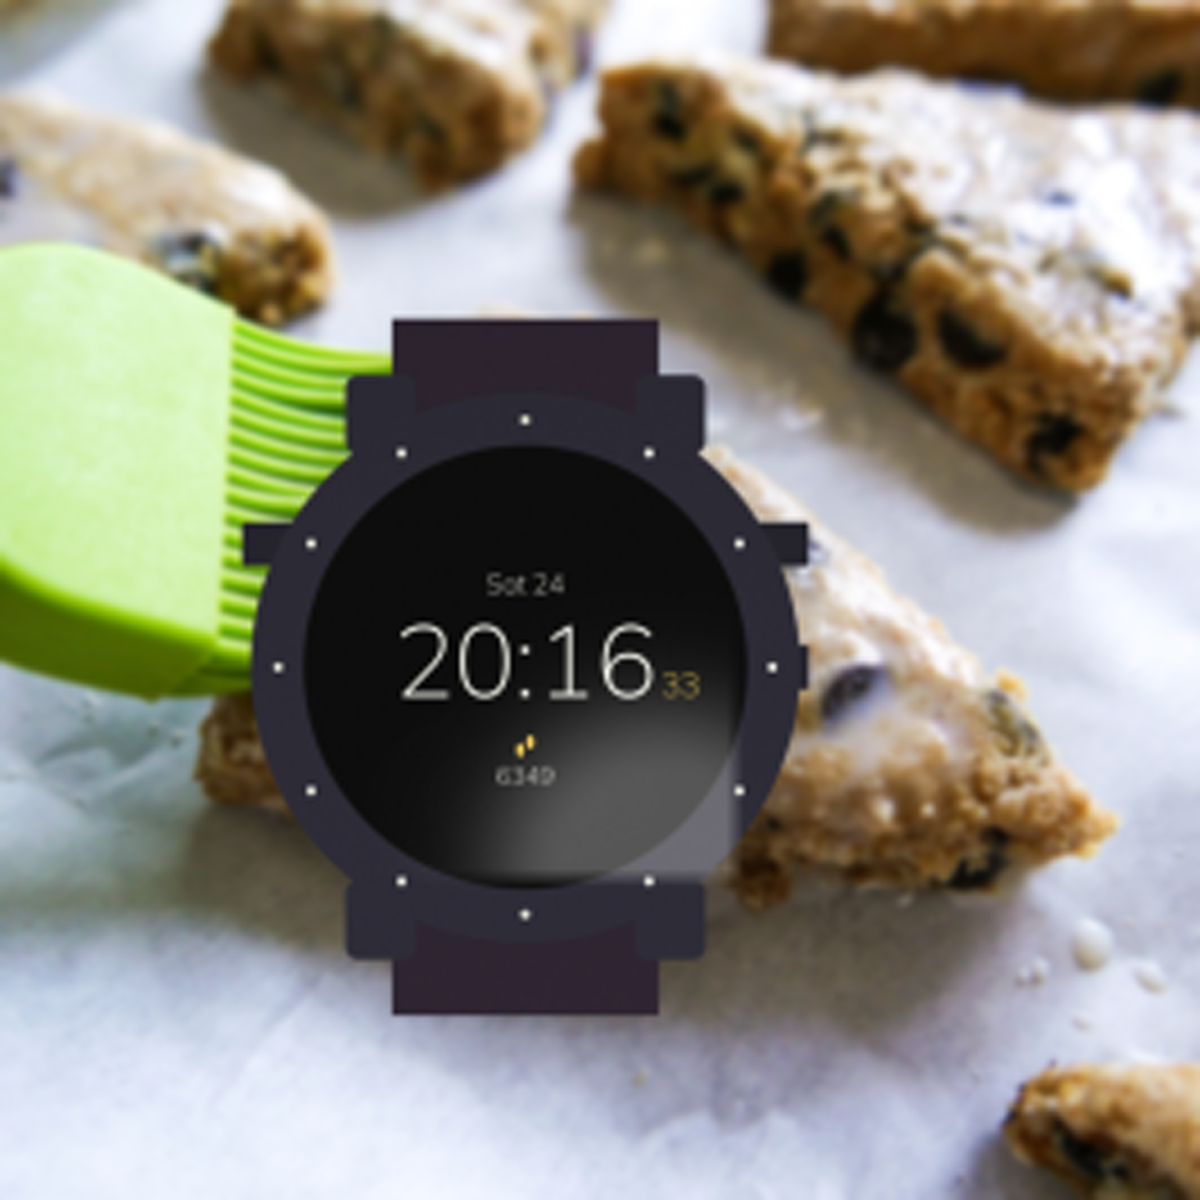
20:16
